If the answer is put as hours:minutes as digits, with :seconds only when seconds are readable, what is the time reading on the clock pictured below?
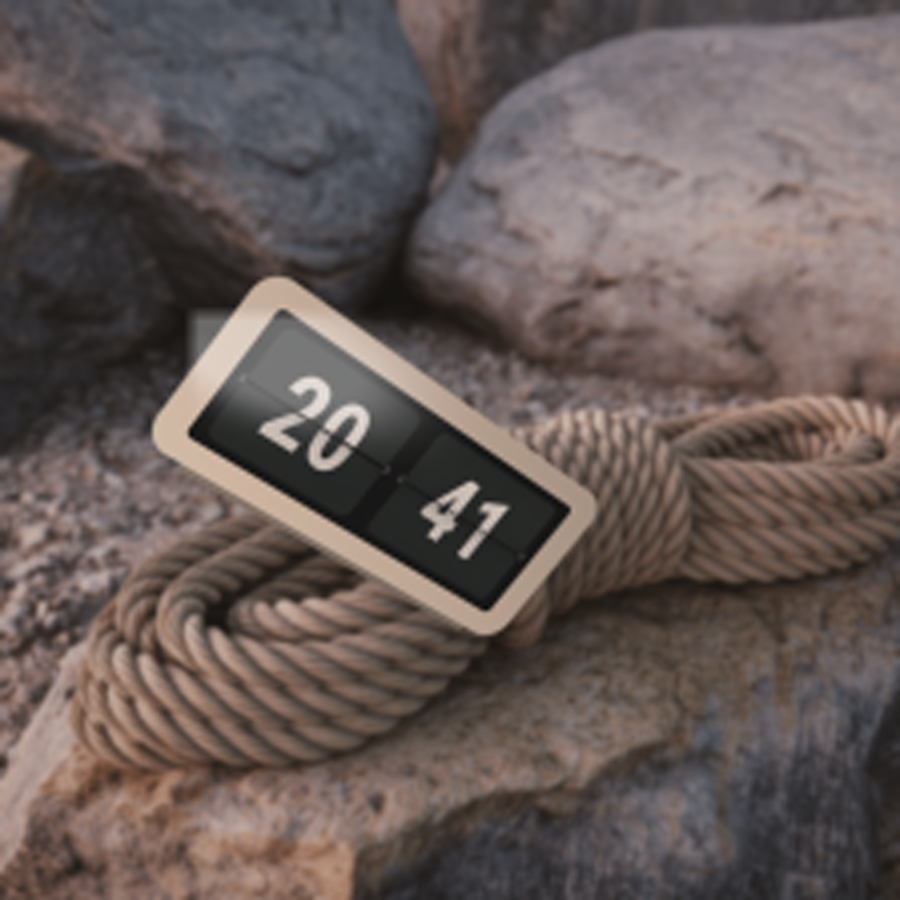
20:41
